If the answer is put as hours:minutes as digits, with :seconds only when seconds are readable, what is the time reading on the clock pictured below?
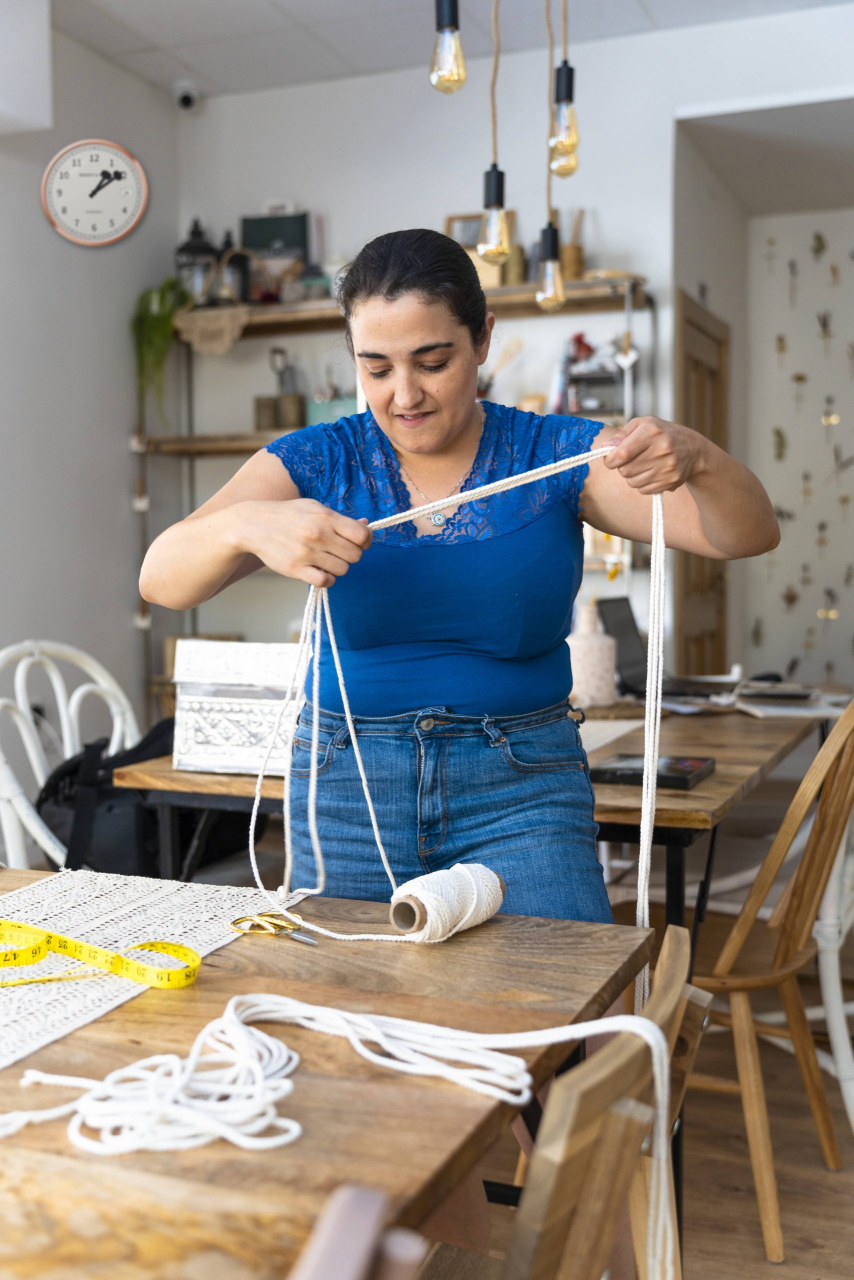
1:09
